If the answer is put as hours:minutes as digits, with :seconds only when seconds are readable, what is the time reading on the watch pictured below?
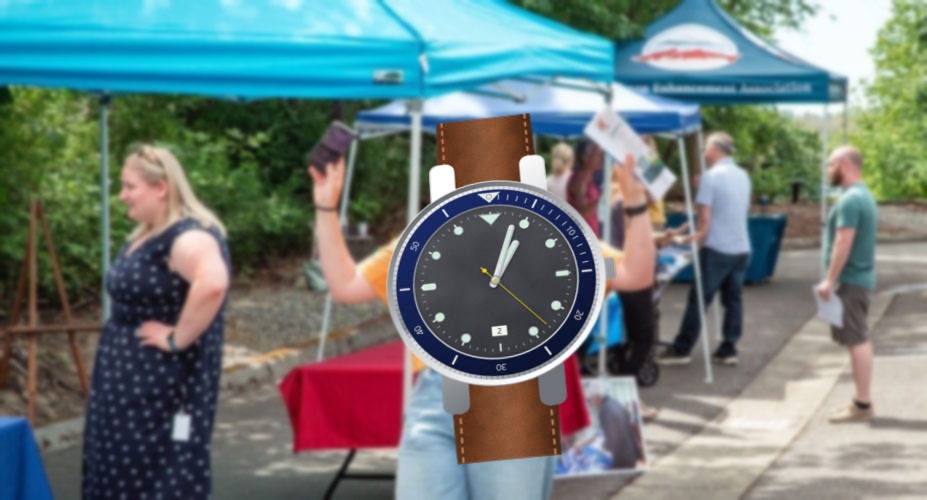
1:03:23
